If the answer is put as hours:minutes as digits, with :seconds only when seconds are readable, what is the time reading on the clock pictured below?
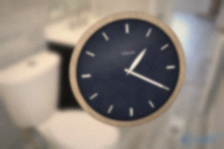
1:20
